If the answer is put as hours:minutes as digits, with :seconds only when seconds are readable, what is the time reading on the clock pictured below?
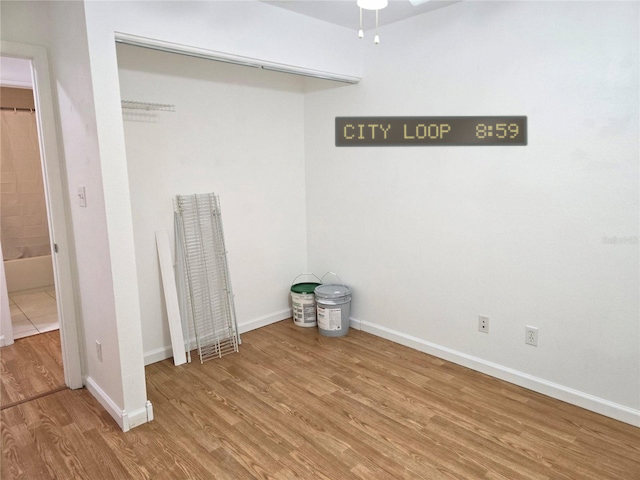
8:59
